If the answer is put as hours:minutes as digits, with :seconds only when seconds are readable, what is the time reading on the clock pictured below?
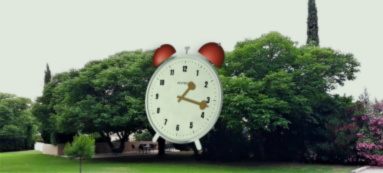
1:17
